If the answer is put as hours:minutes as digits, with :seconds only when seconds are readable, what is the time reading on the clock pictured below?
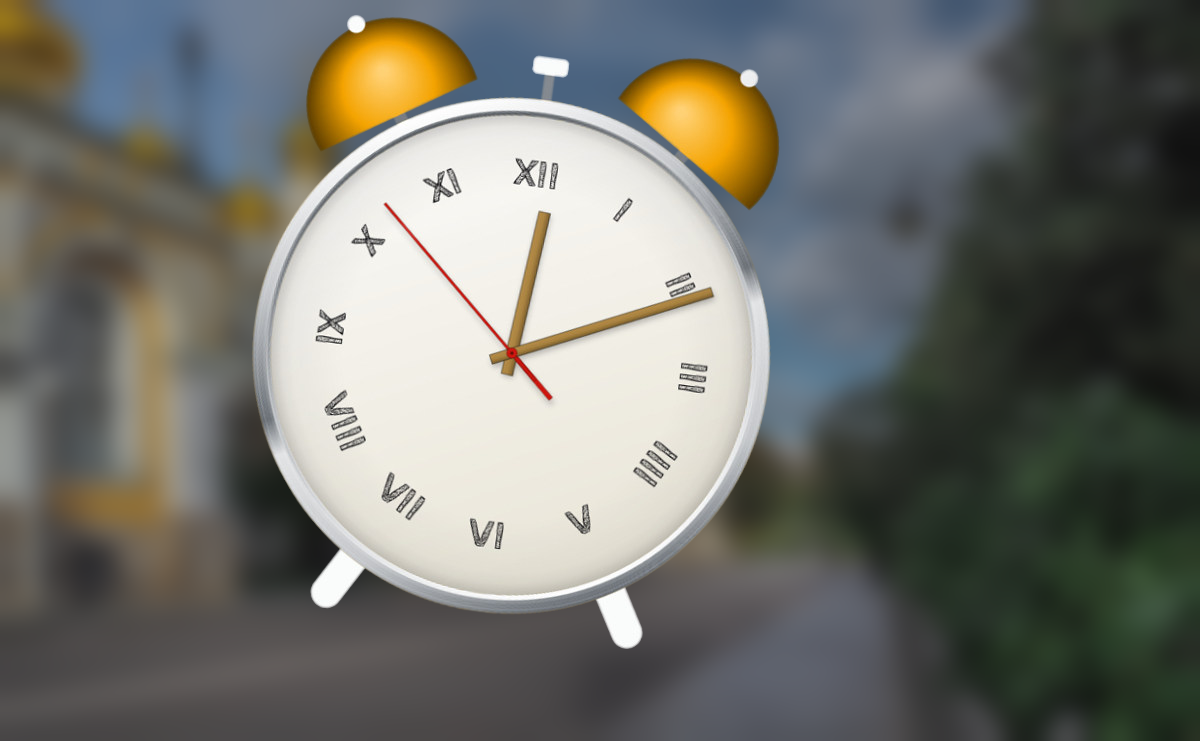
12:10:52
